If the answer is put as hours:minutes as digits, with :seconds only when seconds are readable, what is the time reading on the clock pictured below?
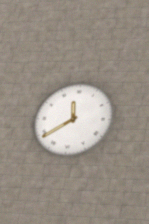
11:39
